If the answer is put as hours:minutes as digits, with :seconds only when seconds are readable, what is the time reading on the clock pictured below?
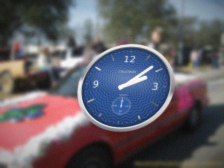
2:08
